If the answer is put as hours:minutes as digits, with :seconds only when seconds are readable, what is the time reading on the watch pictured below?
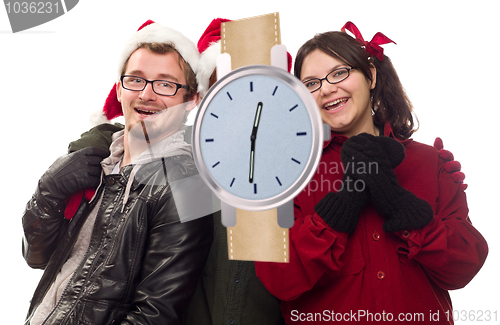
12:31
